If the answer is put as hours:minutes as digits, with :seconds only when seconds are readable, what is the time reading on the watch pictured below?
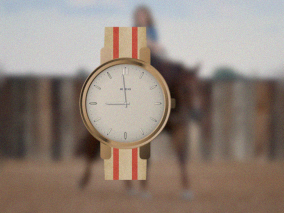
8:59
